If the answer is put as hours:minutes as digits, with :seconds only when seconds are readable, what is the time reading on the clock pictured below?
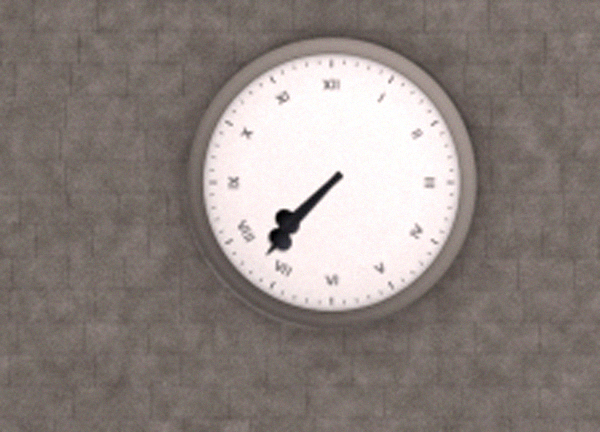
7:37
